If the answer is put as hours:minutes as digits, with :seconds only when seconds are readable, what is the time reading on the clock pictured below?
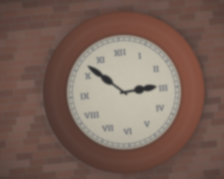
2:52
